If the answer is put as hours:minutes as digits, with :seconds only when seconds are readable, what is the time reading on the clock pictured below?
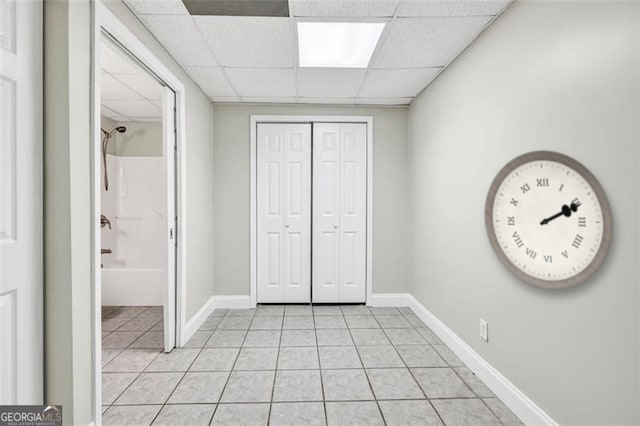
2:11
